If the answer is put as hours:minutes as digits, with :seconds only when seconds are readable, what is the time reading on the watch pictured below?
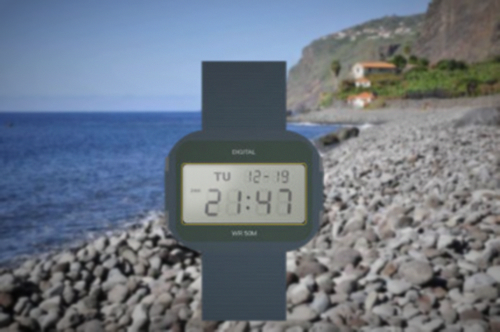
21:47
